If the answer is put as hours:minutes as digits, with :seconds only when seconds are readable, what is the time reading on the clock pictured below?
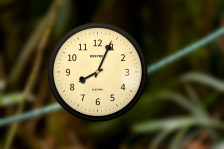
8:04
